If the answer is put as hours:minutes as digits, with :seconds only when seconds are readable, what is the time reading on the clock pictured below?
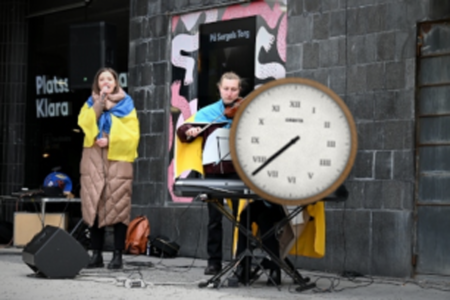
7:38
